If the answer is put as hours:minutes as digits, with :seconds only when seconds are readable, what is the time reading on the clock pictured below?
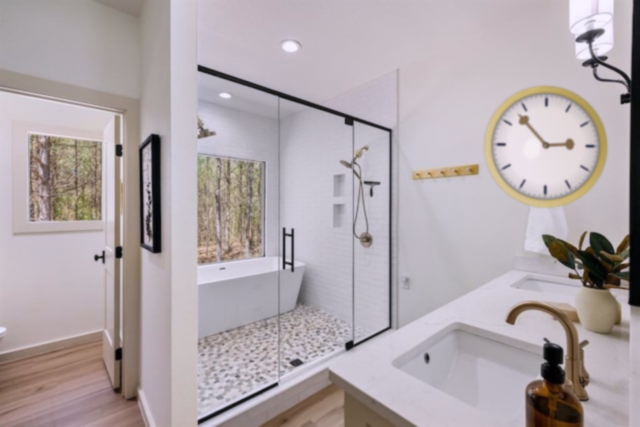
2:53
